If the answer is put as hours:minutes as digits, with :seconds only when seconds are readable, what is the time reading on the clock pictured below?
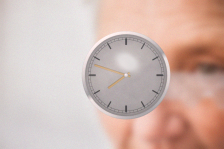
7:48
